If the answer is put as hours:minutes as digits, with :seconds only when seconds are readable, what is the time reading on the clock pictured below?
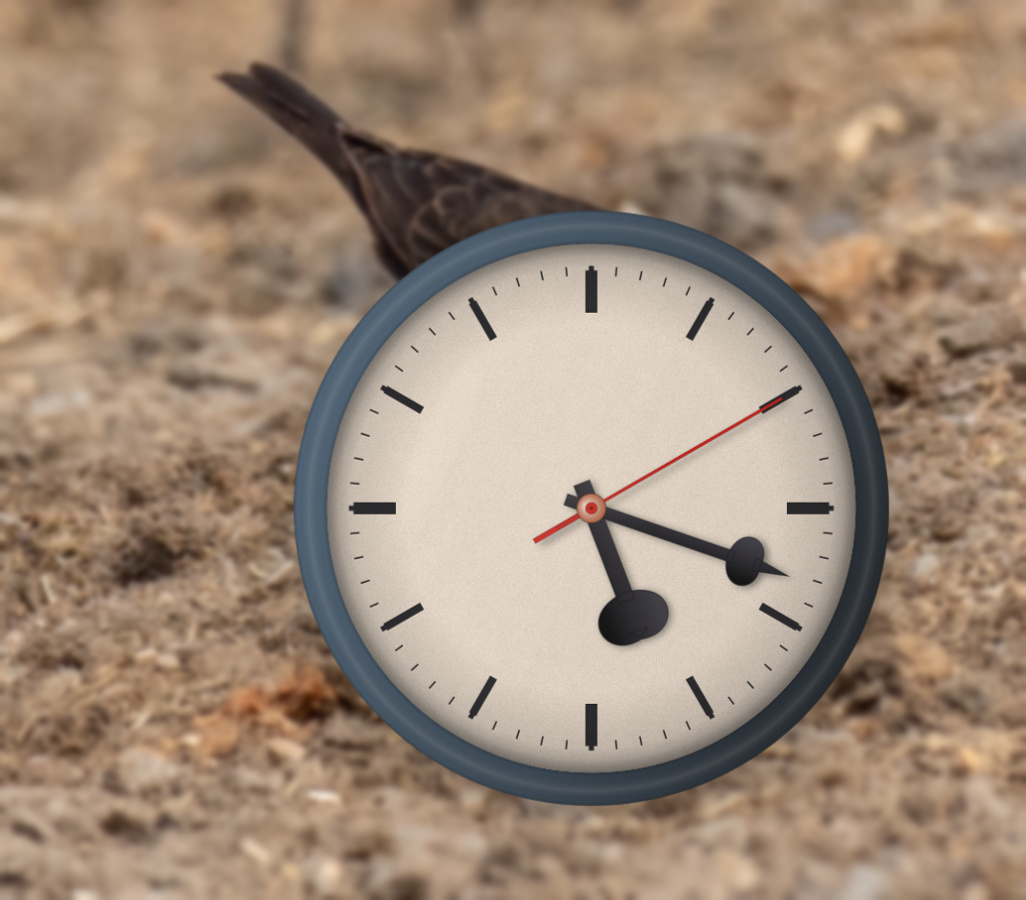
5:18:10
